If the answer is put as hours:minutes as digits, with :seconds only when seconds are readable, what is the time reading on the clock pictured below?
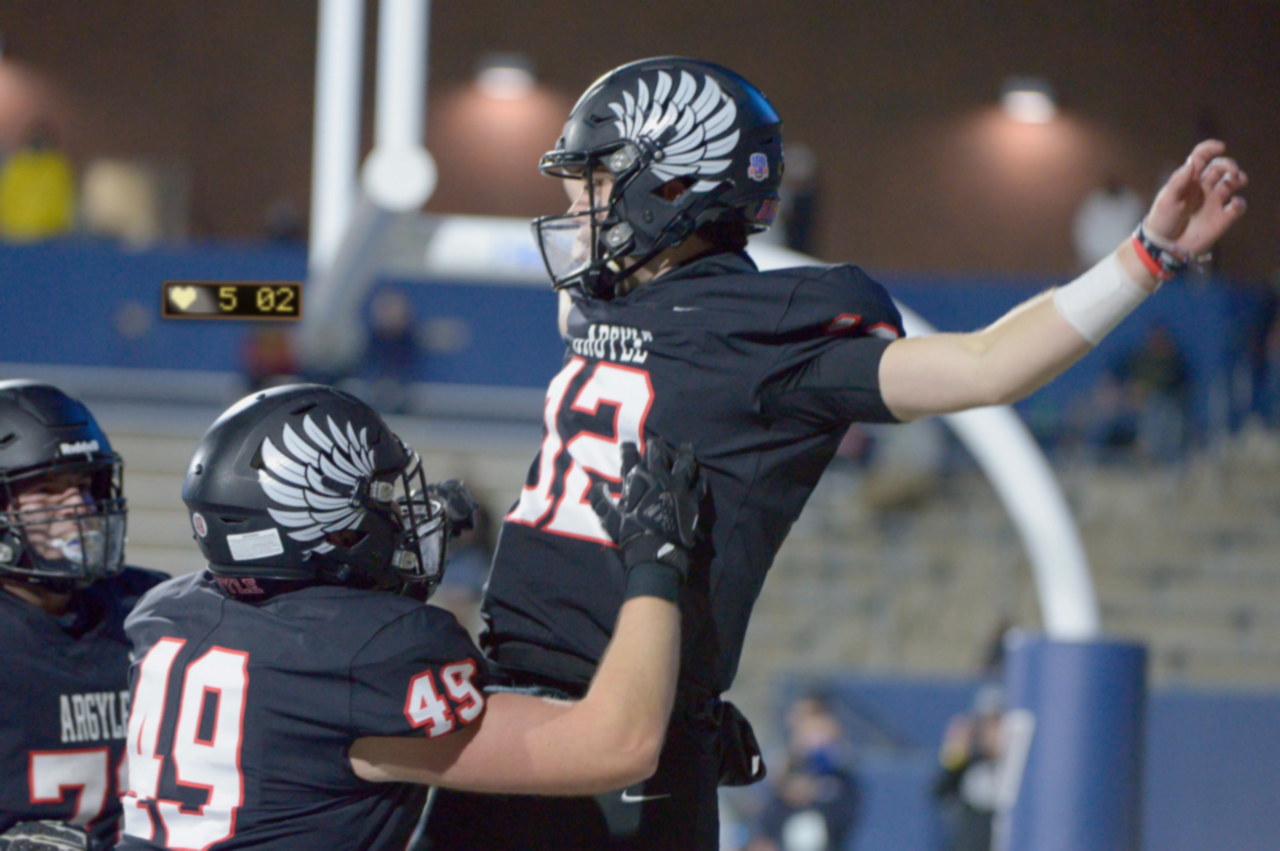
5:02
